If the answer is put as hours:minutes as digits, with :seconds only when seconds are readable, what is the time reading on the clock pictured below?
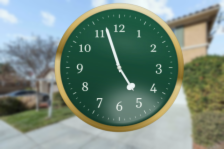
4:57
